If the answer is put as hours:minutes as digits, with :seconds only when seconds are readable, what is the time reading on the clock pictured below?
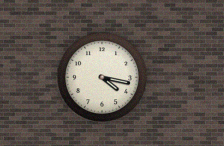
4:17
